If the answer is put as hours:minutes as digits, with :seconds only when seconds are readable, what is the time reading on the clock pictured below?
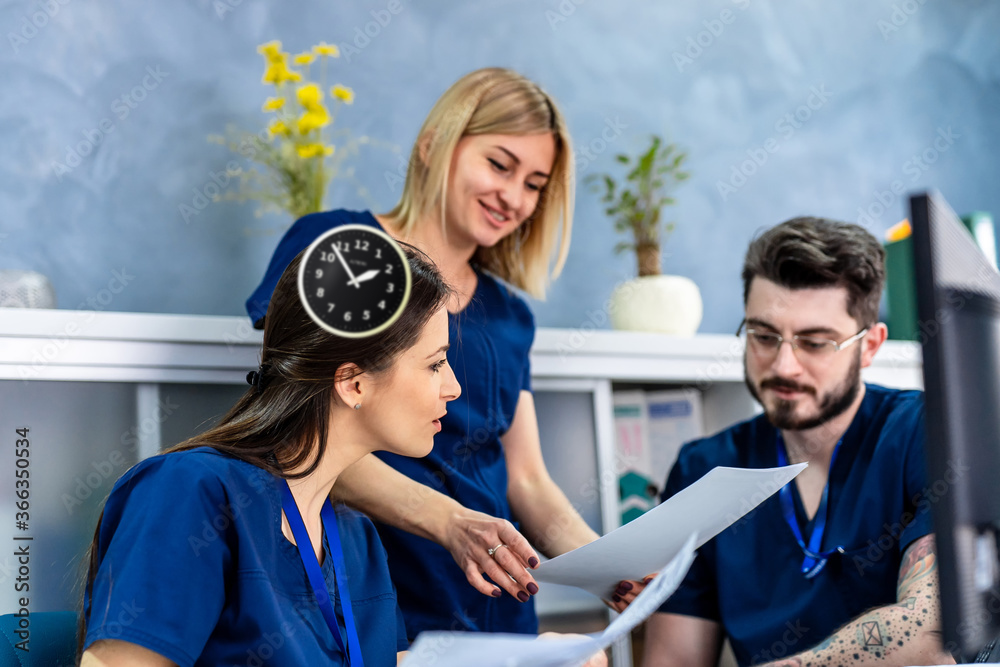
1:53
